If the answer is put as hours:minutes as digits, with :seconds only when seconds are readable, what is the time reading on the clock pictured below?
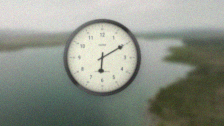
6:10
